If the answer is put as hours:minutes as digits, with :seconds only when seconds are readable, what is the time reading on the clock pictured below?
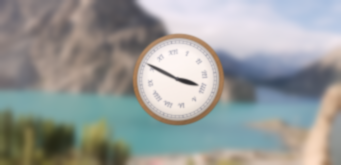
3:51
